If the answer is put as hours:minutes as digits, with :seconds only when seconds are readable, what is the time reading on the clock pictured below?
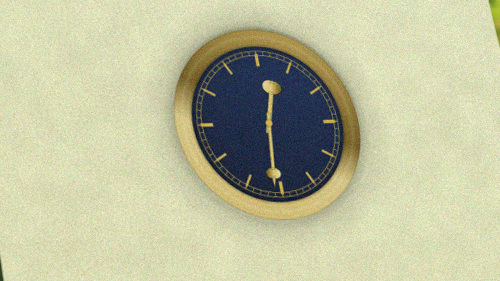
12:31
